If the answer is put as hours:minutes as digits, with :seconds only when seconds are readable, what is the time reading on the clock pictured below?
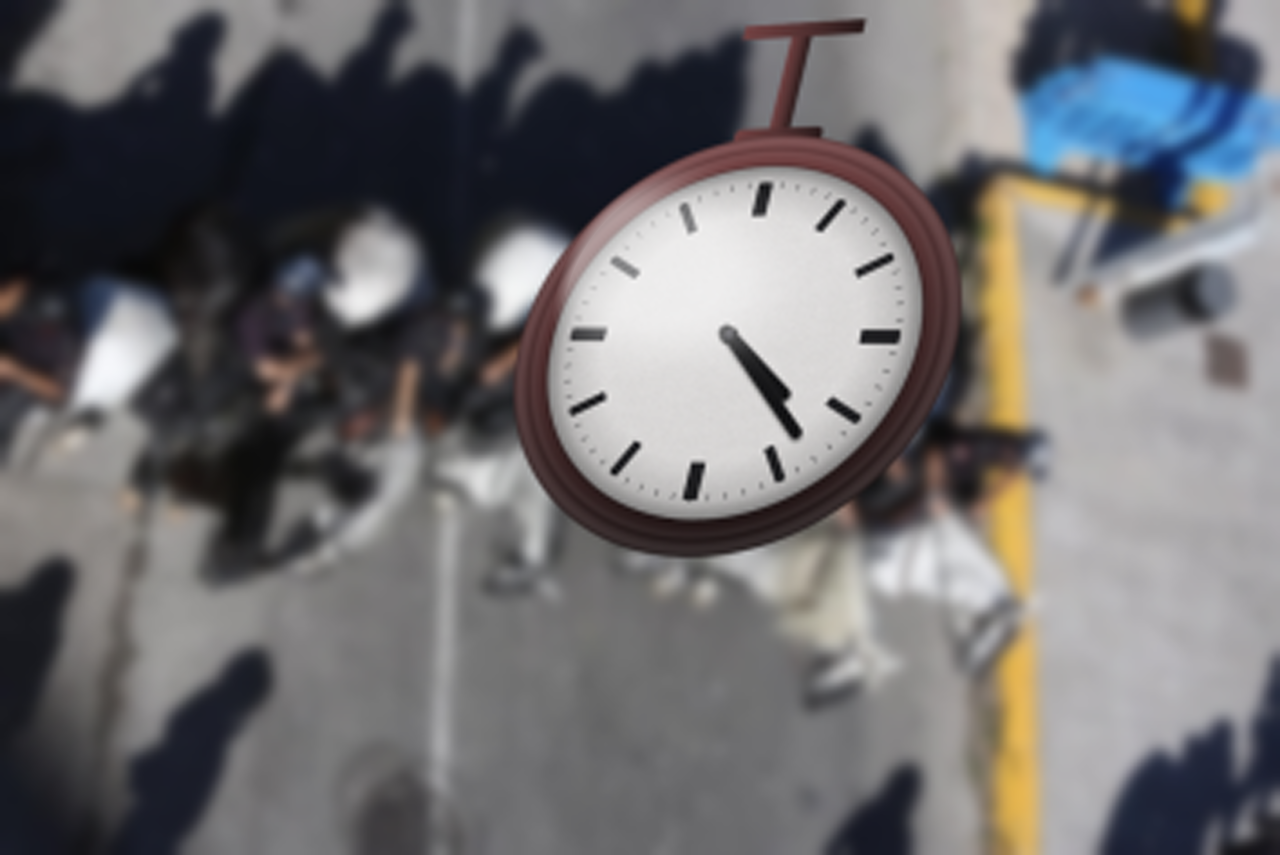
4:23
